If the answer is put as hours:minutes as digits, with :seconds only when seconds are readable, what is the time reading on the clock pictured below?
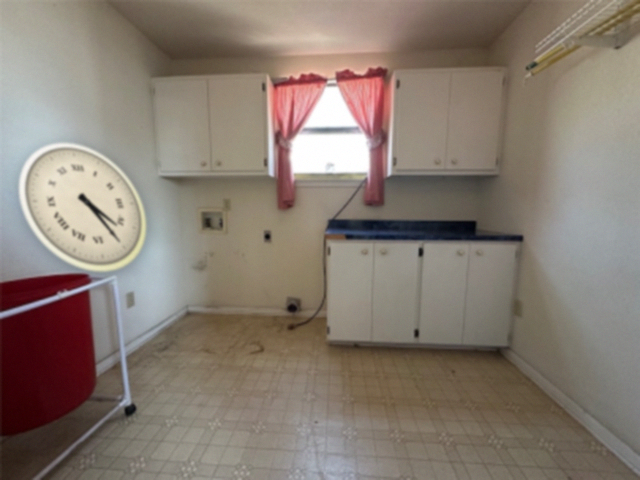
4:25
